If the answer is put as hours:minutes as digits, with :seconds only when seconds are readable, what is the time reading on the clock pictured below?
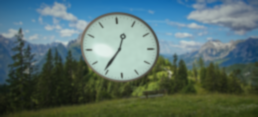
12:36
